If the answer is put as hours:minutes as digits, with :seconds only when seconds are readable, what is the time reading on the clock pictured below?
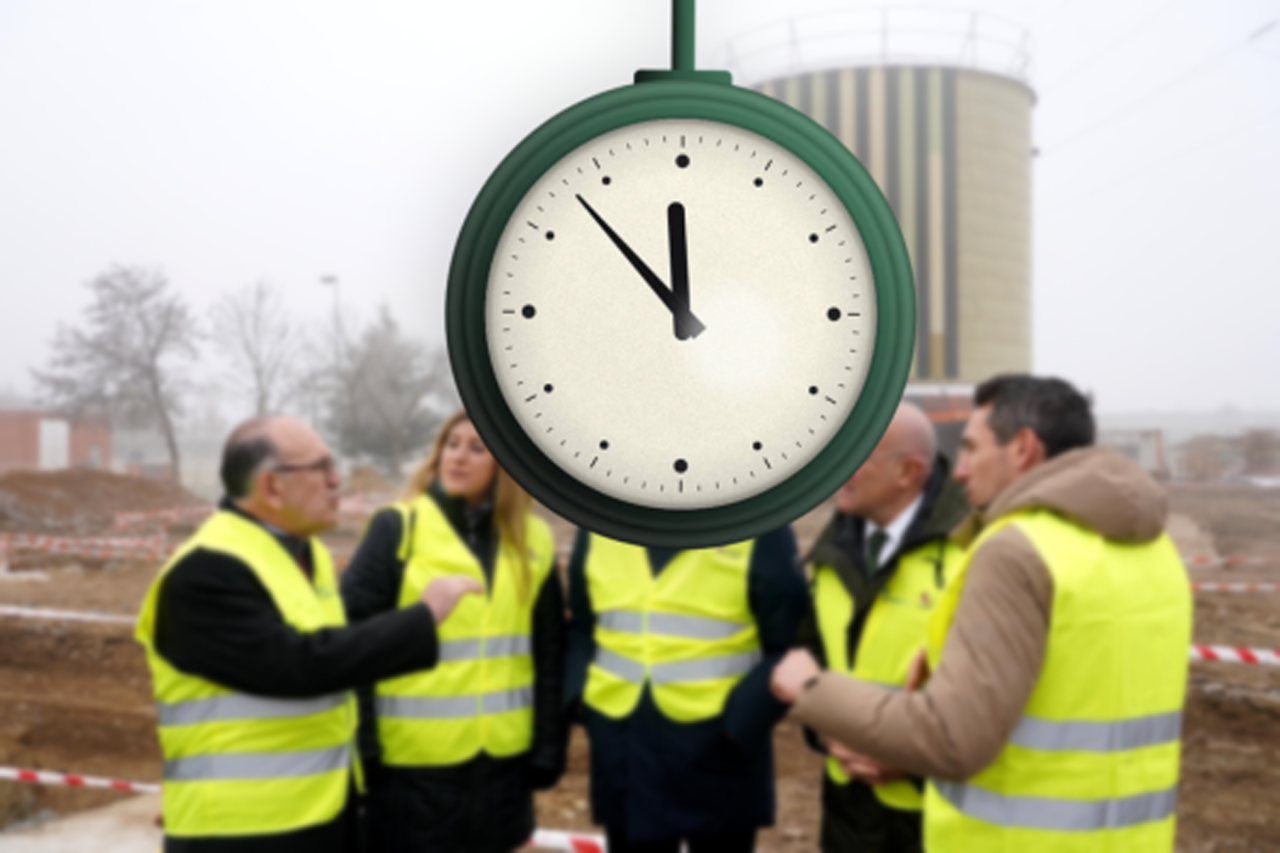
11:53
